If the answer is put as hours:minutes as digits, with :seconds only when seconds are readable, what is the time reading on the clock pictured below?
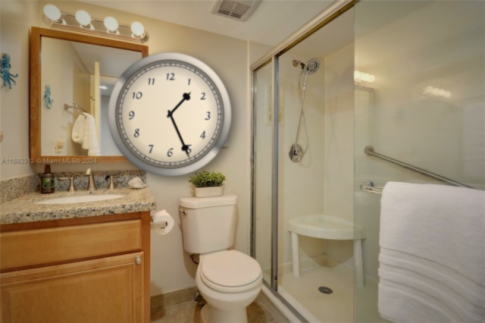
1:26
